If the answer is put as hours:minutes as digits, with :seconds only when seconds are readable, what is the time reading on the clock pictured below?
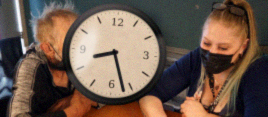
8:27
